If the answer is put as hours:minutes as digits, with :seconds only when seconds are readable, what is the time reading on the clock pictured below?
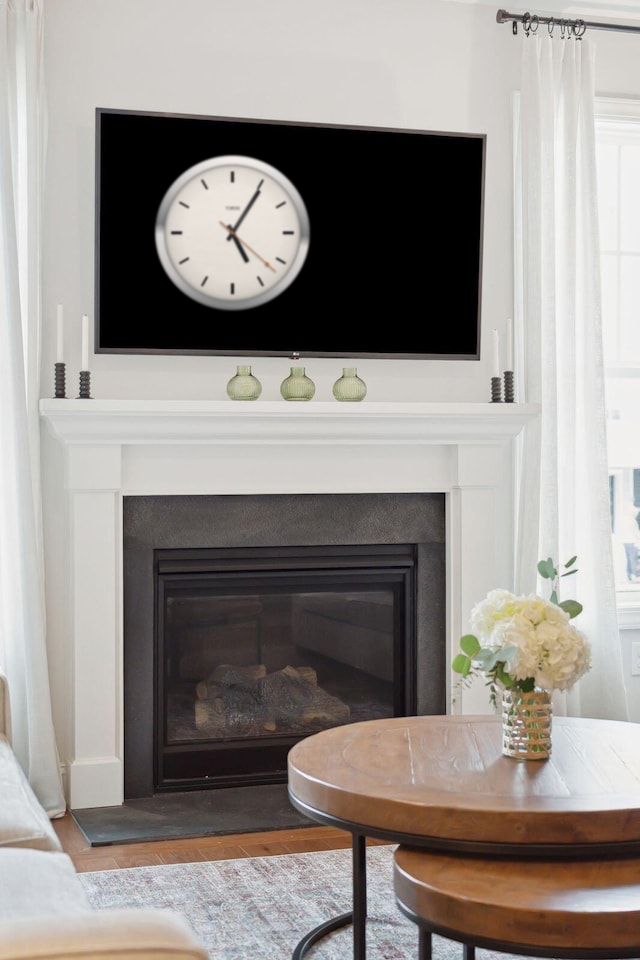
5:05:22
